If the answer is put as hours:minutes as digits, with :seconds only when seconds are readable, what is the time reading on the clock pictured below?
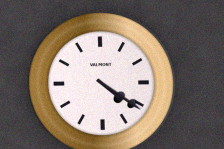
4:21
